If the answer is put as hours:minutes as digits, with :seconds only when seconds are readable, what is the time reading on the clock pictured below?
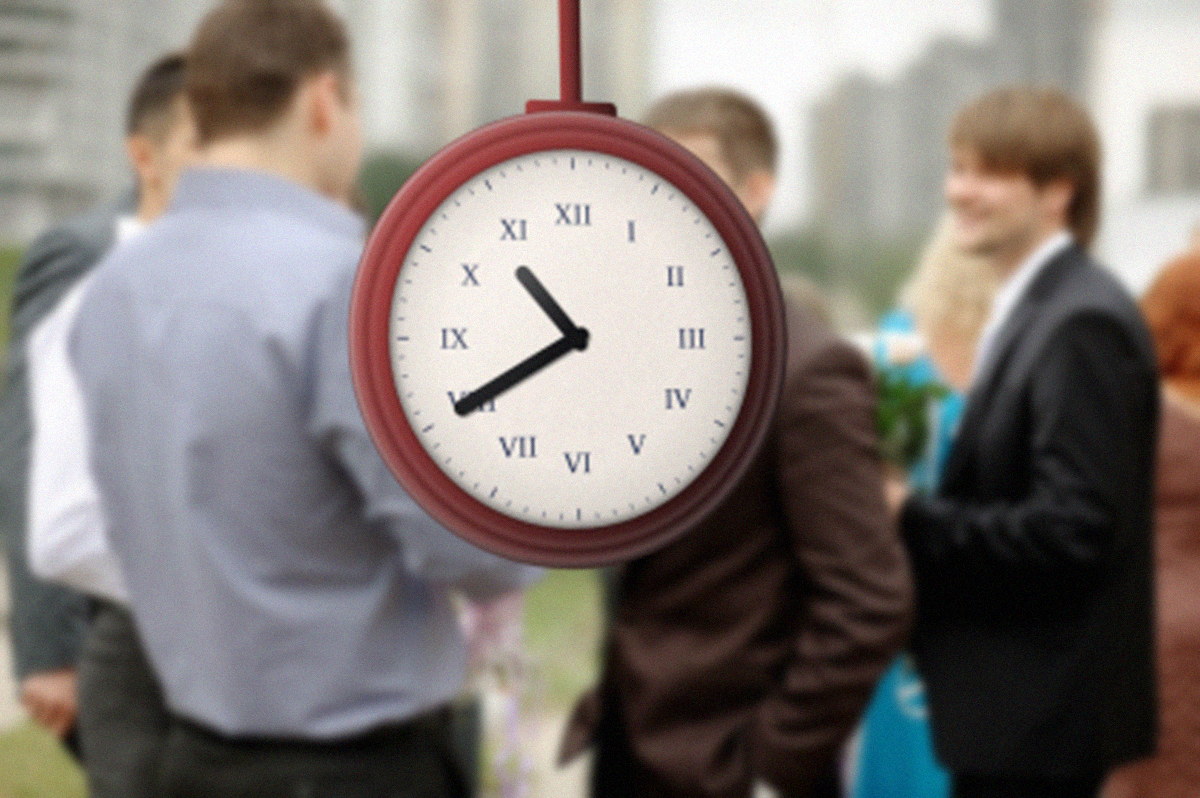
10:40
